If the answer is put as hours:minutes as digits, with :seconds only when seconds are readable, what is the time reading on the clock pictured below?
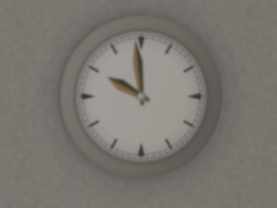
9:59
